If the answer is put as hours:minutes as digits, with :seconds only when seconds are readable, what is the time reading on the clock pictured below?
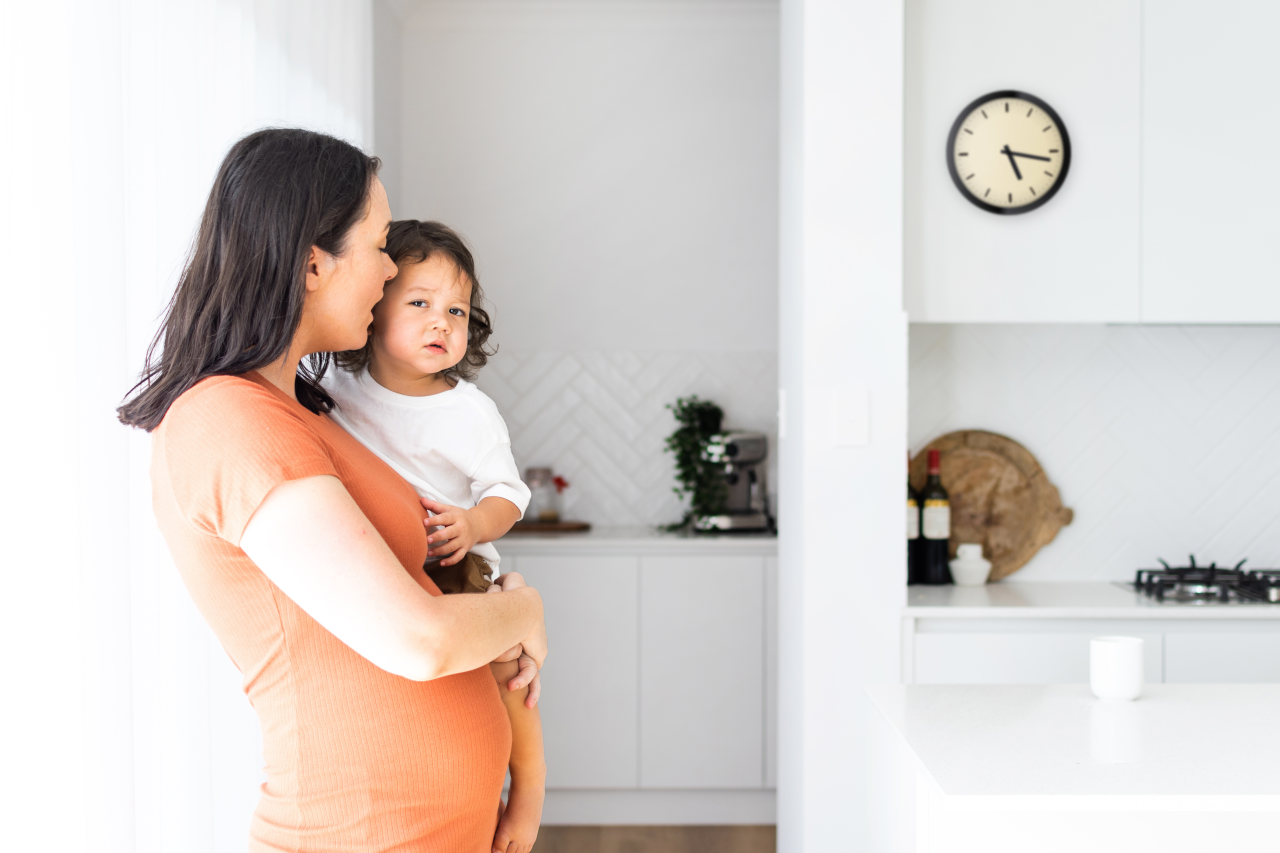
5:17
